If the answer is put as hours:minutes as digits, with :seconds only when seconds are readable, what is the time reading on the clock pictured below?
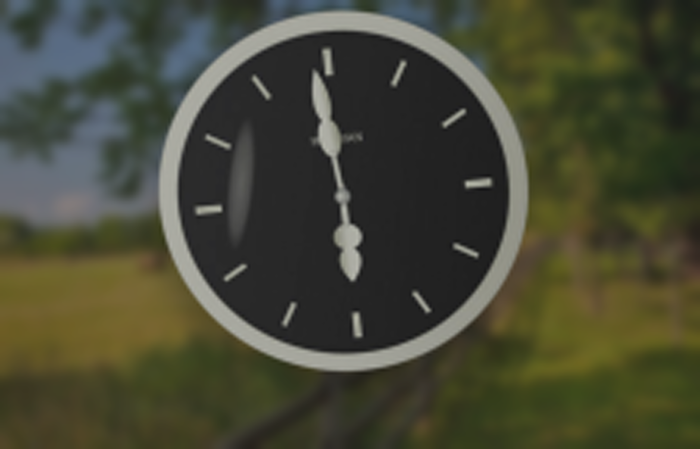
5:59
